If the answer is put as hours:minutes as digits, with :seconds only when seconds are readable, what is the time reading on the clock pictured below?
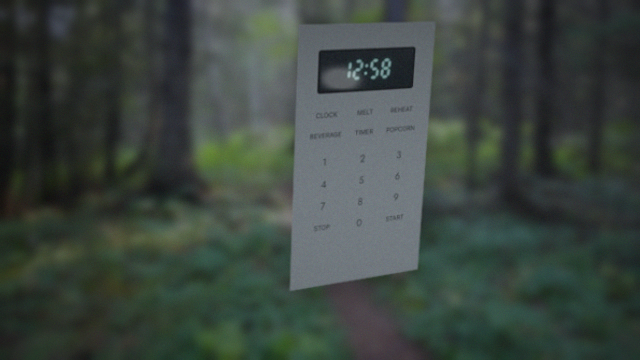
12:58
